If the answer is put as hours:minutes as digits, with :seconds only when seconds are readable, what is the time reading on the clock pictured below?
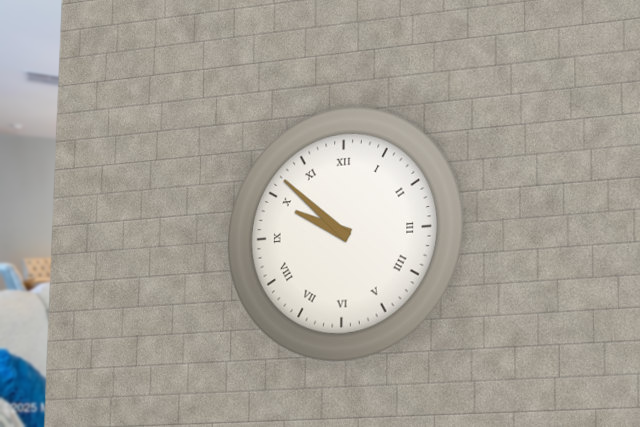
9:52
